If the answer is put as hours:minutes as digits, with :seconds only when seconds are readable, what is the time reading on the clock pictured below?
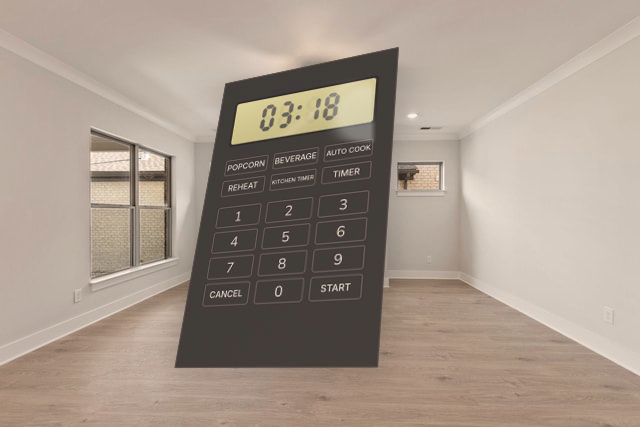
3:18
